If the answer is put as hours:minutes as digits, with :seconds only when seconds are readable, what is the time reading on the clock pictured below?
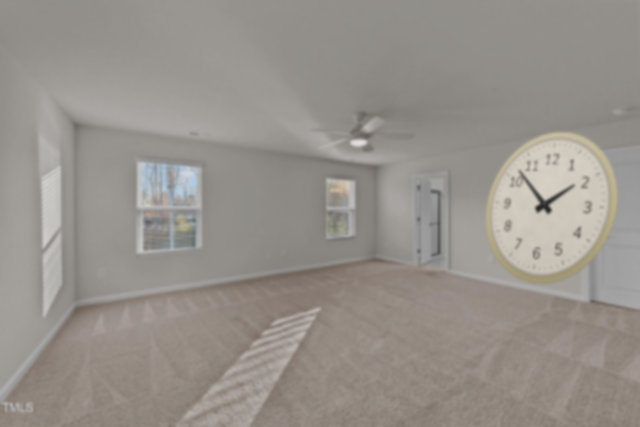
1:52
